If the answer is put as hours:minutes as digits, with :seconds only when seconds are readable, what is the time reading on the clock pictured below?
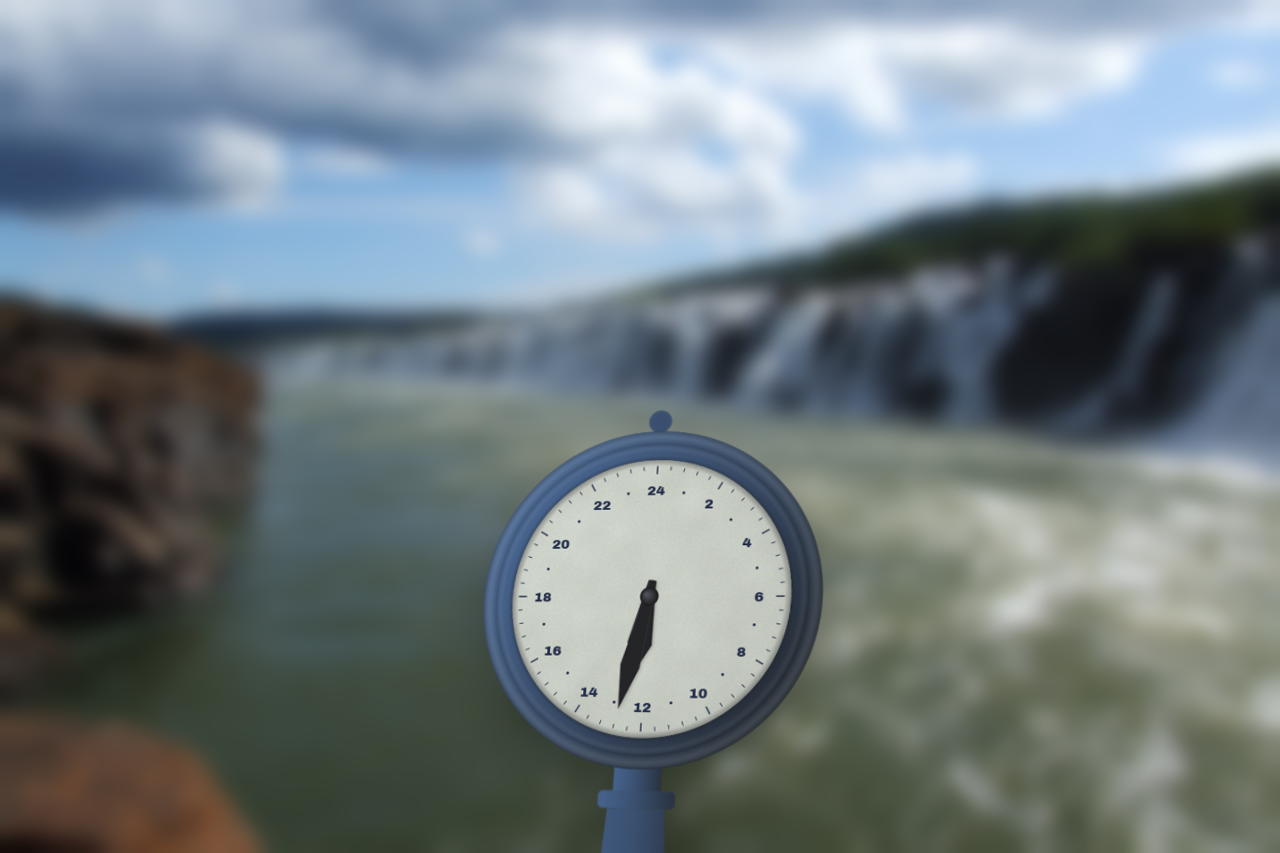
12:32
